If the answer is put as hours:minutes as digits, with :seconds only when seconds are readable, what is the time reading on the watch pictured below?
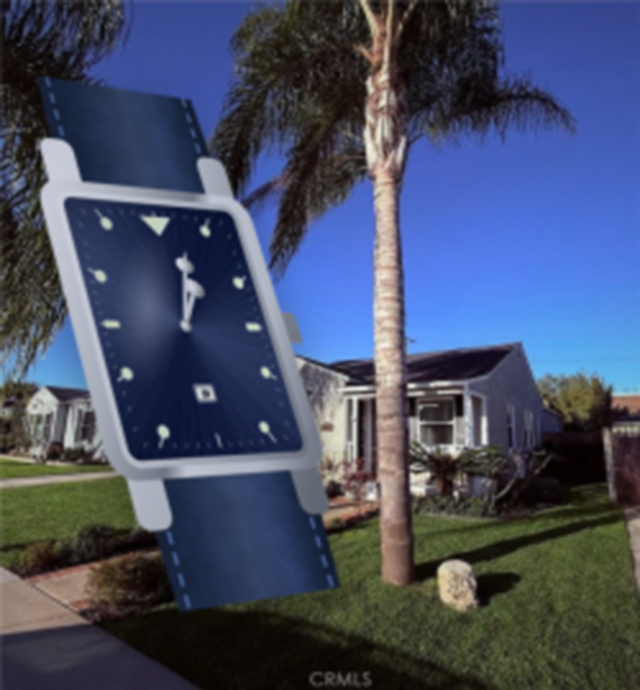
1:03
